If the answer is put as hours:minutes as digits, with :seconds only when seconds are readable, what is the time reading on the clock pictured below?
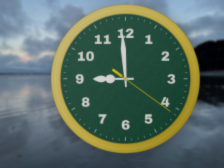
8:59:21
